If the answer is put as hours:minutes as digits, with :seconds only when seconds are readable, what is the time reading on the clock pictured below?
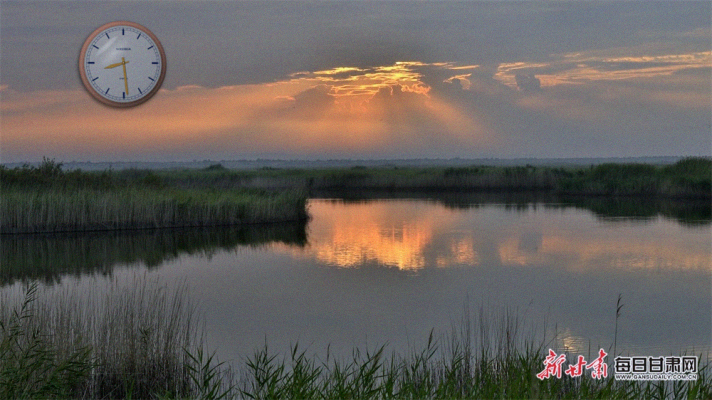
8:29
